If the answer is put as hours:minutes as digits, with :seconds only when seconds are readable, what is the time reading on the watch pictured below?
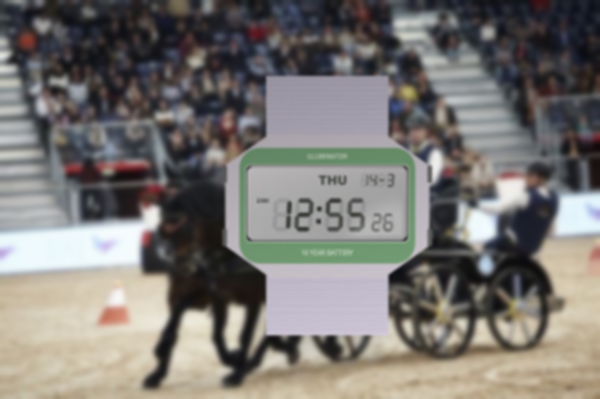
12:55:26
